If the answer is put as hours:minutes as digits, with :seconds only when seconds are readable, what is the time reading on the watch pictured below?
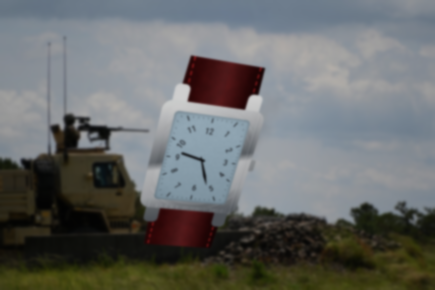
9:26
